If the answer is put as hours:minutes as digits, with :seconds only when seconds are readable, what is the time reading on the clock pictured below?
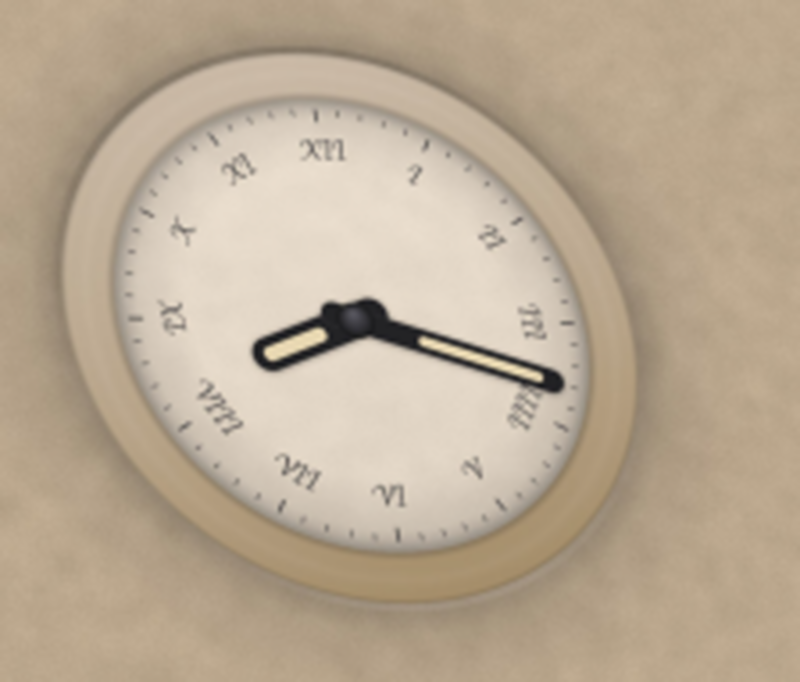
8:18
